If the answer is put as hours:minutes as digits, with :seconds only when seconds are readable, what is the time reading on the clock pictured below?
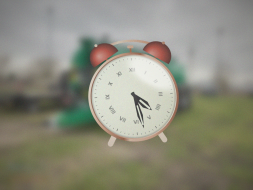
4:28
